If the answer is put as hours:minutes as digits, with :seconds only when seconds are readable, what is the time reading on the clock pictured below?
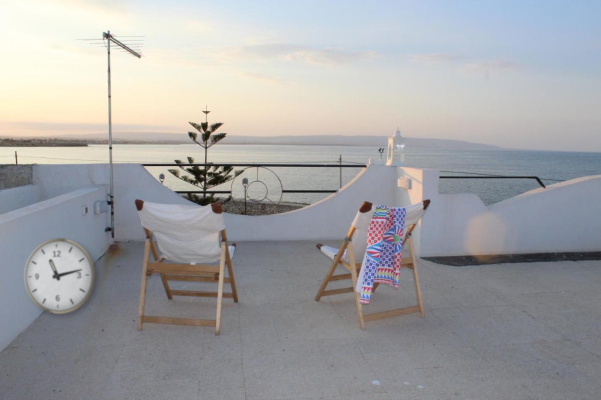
11:13
